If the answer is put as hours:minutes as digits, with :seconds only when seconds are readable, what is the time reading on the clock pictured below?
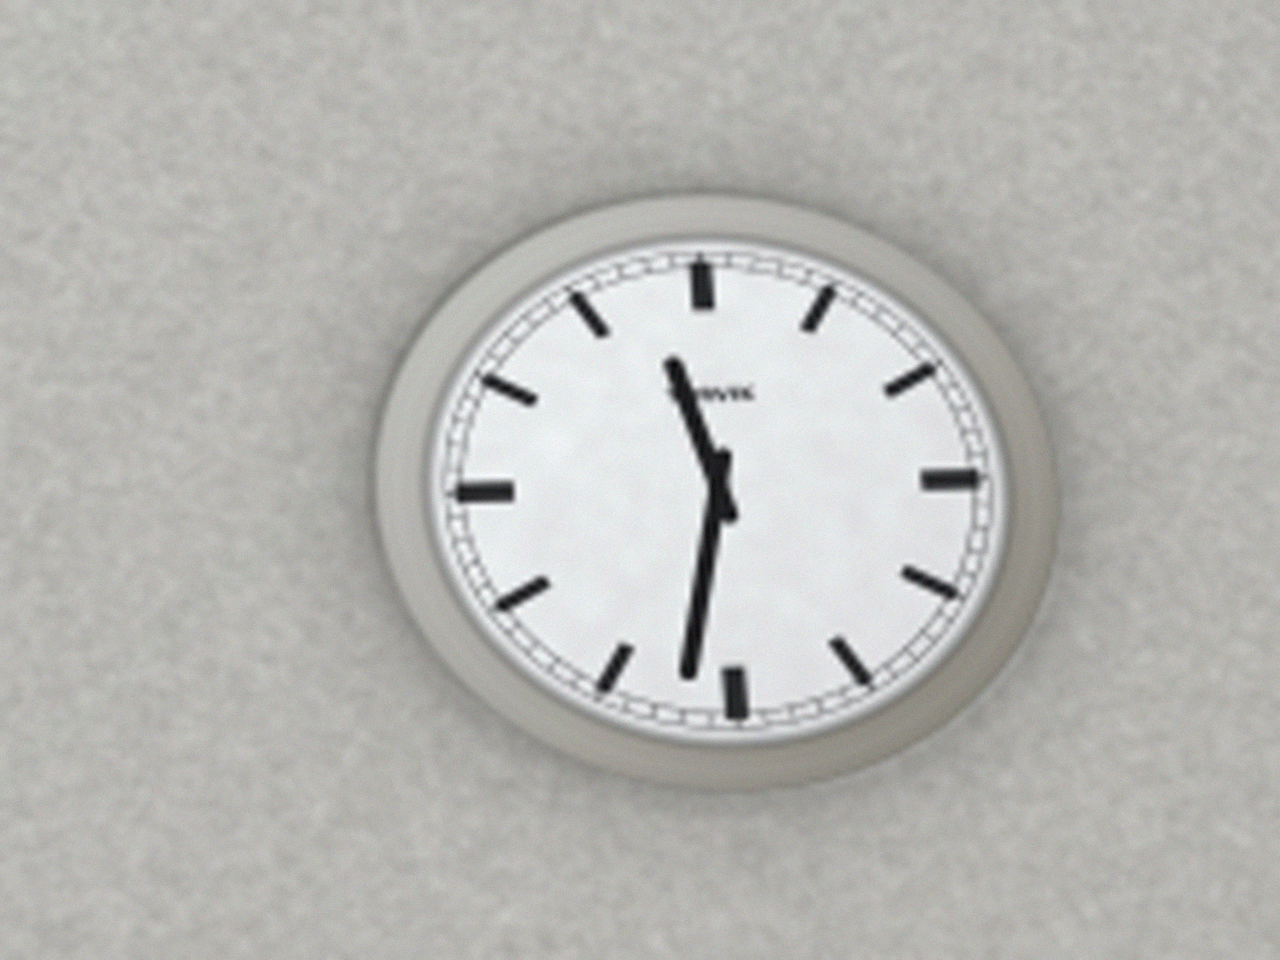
11:32
